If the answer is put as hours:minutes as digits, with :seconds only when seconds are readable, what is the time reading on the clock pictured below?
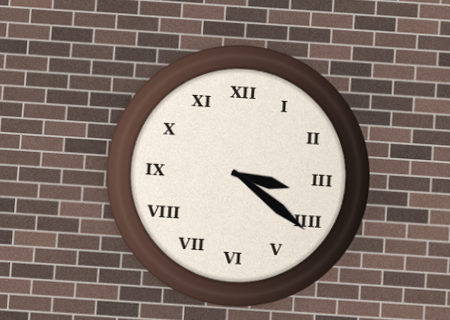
3:21
